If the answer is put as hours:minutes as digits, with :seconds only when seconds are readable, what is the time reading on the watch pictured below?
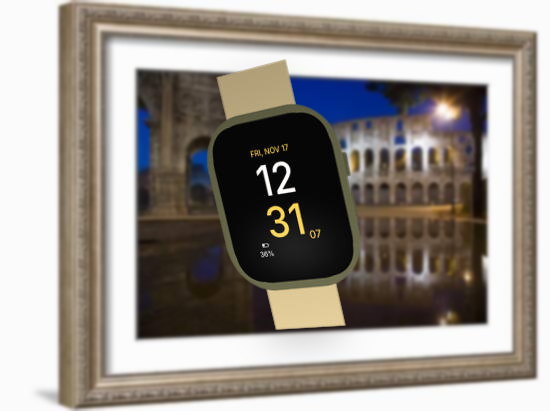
12:31:07
